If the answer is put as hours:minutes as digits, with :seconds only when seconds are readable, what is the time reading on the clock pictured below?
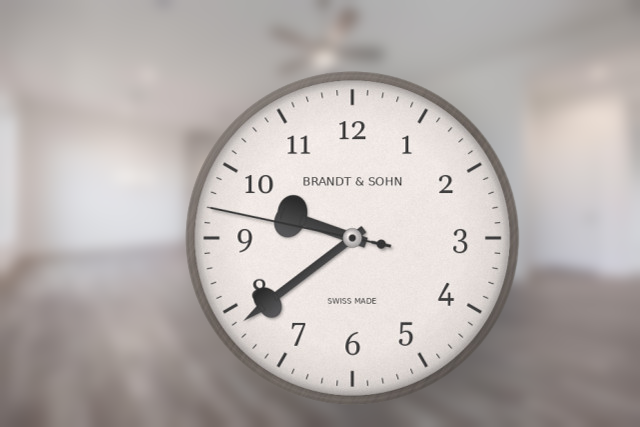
9:38:47
